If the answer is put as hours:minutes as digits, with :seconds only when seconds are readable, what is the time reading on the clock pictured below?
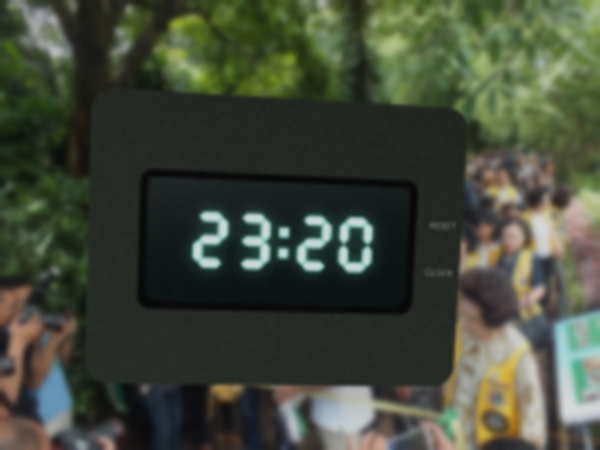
23:20
